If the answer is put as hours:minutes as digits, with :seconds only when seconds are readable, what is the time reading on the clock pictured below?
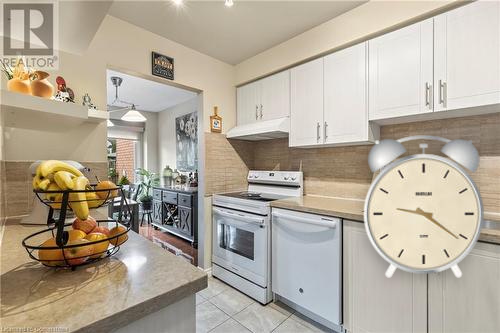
9:21
